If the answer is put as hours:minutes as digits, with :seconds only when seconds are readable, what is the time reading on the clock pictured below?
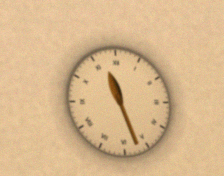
11:27
